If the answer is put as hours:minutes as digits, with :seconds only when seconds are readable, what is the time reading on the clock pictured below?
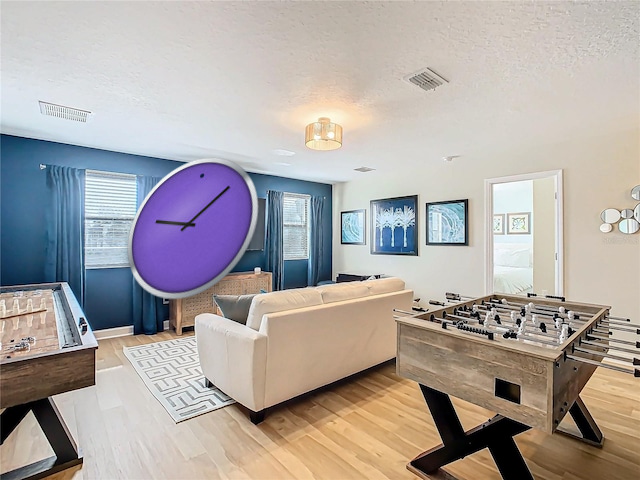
9:07
